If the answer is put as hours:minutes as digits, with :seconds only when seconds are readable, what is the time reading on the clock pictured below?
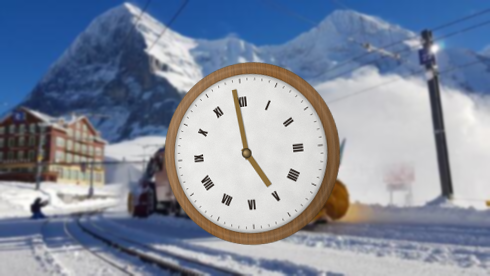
4:59
